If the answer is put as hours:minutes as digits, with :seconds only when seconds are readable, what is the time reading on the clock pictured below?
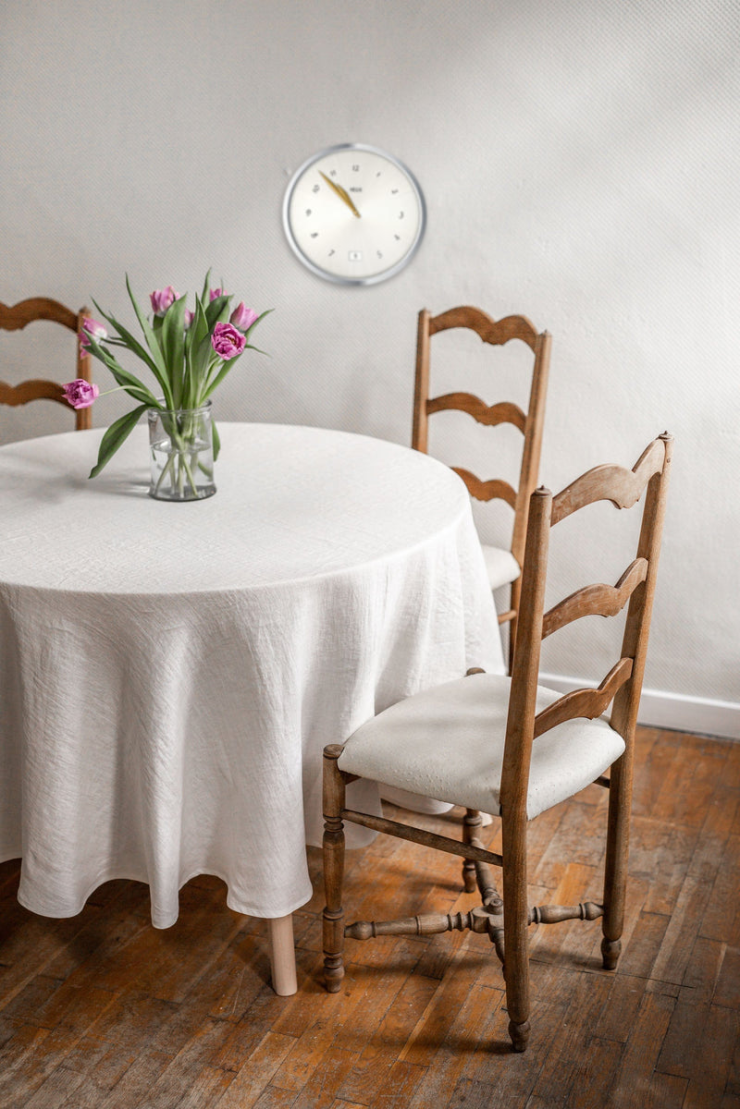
10:53
